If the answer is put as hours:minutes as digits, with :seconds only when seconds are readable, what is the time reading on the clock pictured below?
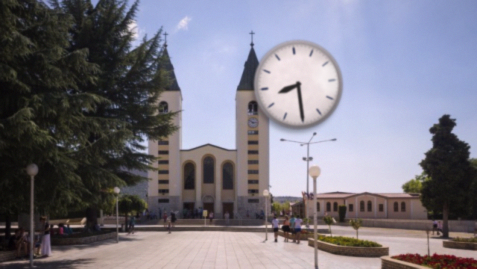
8:30
